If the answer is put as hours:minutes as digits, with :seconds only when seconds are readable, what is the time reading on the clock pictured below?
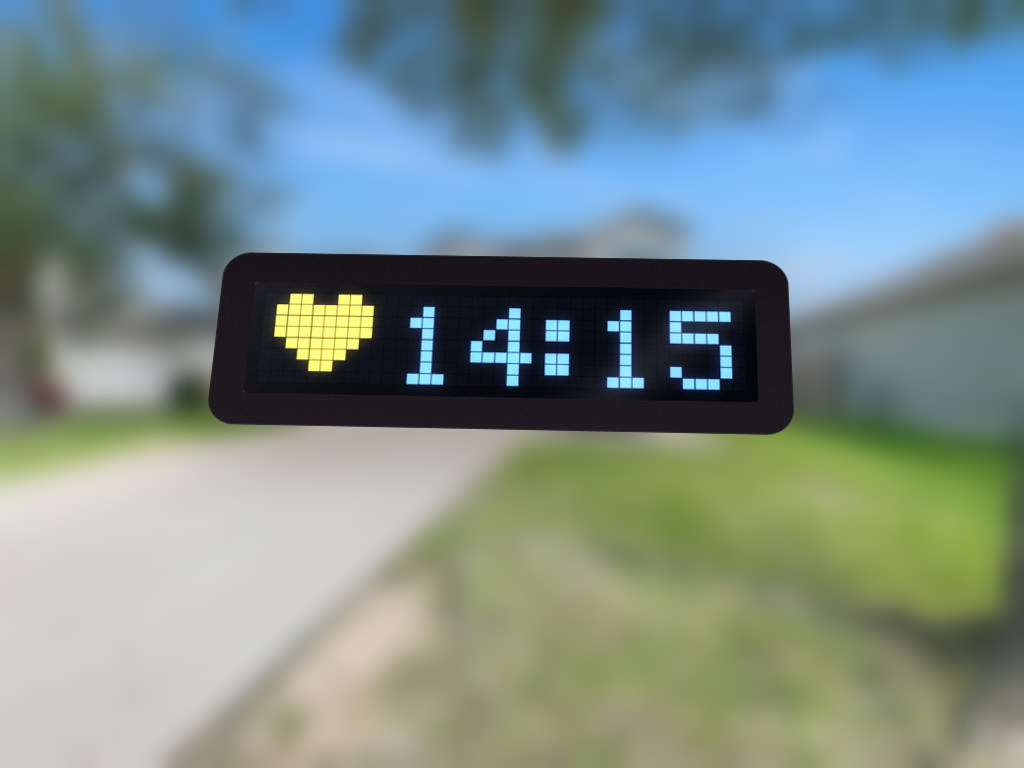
14:15
